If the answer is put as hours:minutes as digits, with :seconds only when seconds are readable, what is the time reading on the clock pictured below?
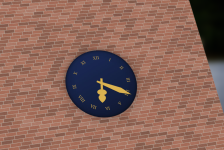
6:20
